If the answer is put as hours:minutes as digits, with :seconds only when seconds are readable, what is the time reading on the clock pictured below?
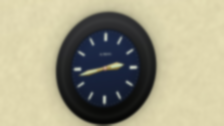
2:43
